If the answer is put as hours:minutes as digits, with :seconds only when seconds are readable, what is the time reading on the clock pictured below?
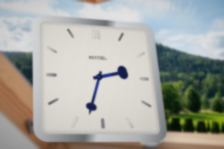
2:33
